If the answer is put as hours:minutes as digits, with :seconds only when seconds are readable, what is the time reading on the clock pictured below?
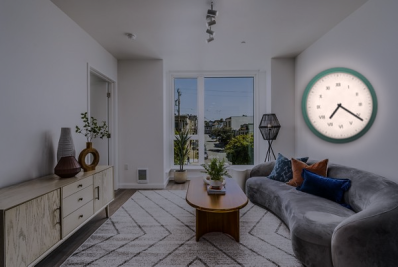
7:21
